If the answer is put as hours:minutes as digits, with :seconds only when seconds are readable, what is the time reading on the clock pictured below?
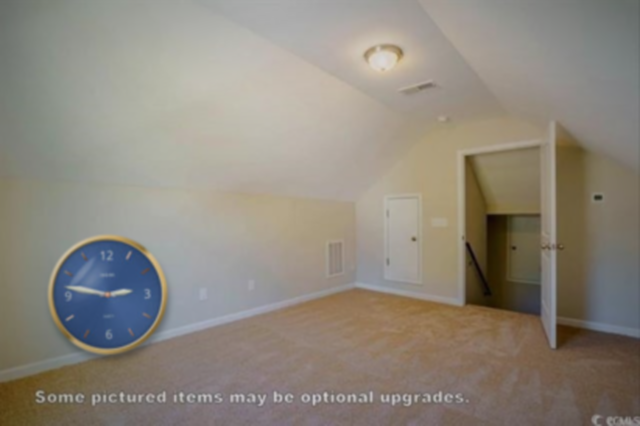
2:47
